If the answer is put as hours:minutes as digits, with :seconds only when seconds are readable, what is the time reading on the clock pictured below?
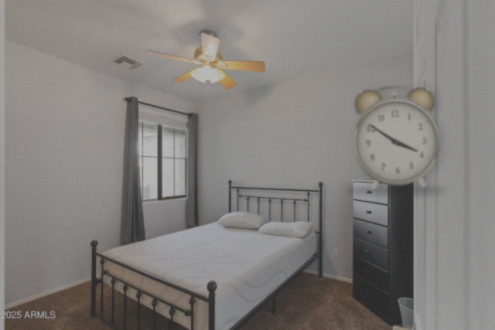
3:51
